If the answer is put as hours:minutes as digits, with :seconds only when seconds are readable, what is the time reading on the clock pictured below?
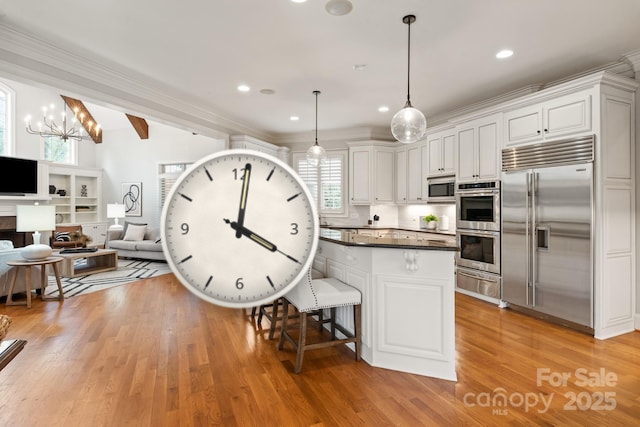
4:01:20
